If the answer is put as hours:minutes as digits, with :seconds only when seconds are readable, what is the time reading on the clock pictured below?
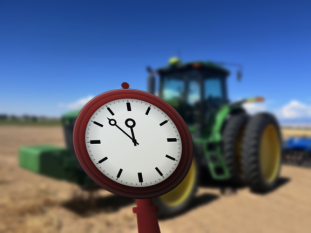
11:53
